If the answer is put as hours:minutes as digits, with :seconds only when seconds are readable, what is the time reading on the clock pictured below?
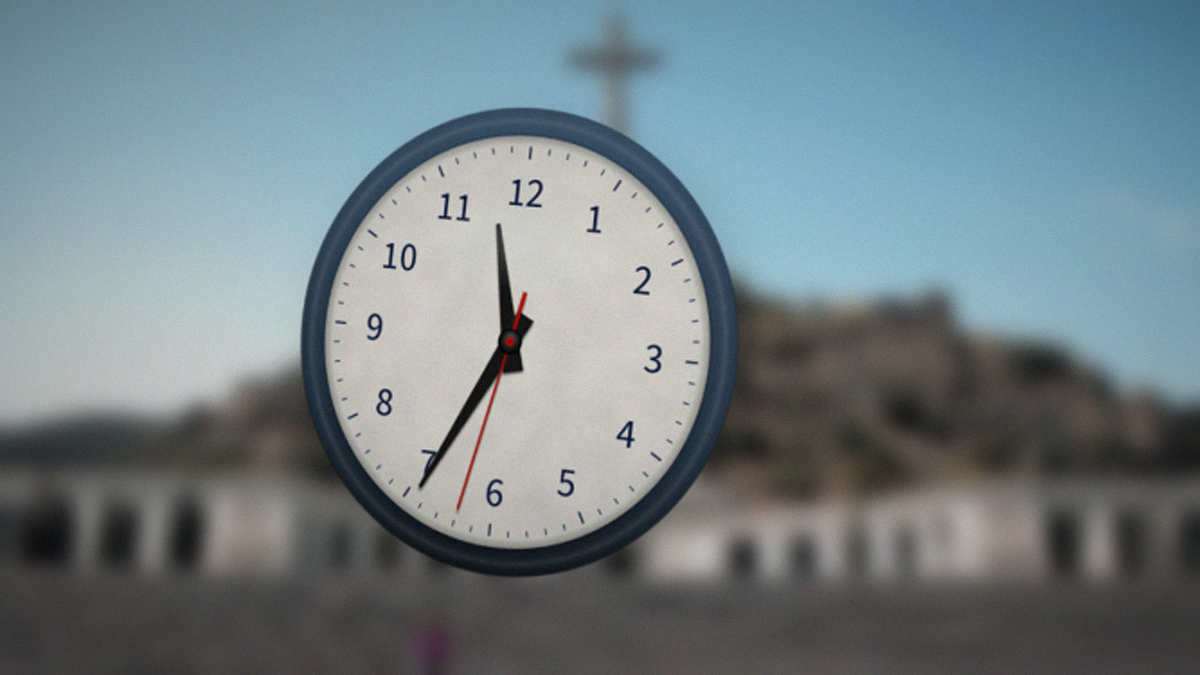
11:34:32
